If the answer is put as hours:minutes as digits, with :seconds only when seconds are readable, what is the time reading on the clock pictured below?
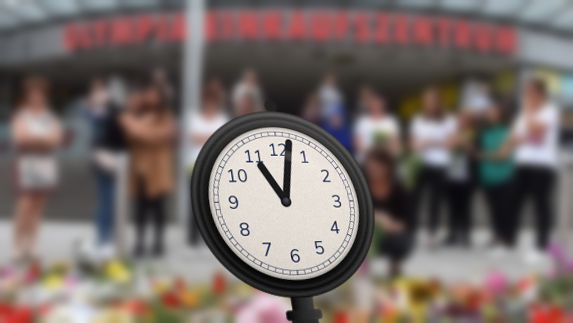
11:02
